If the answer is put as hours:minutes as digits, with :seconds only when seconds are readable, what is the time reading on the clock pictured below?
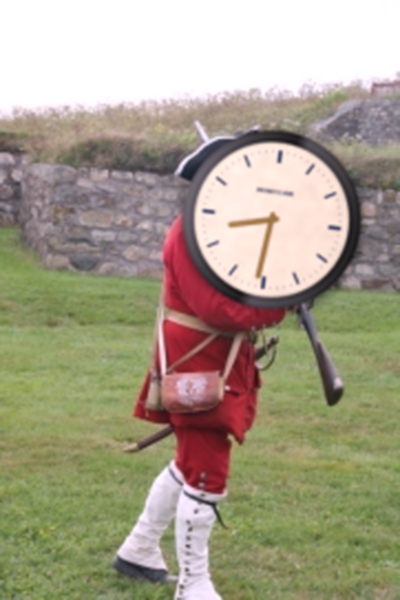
8:31
